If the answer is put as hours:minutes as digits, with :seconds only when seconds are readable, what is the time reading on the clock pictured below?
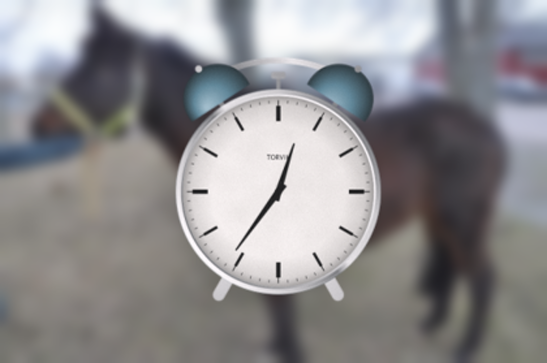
12:36
